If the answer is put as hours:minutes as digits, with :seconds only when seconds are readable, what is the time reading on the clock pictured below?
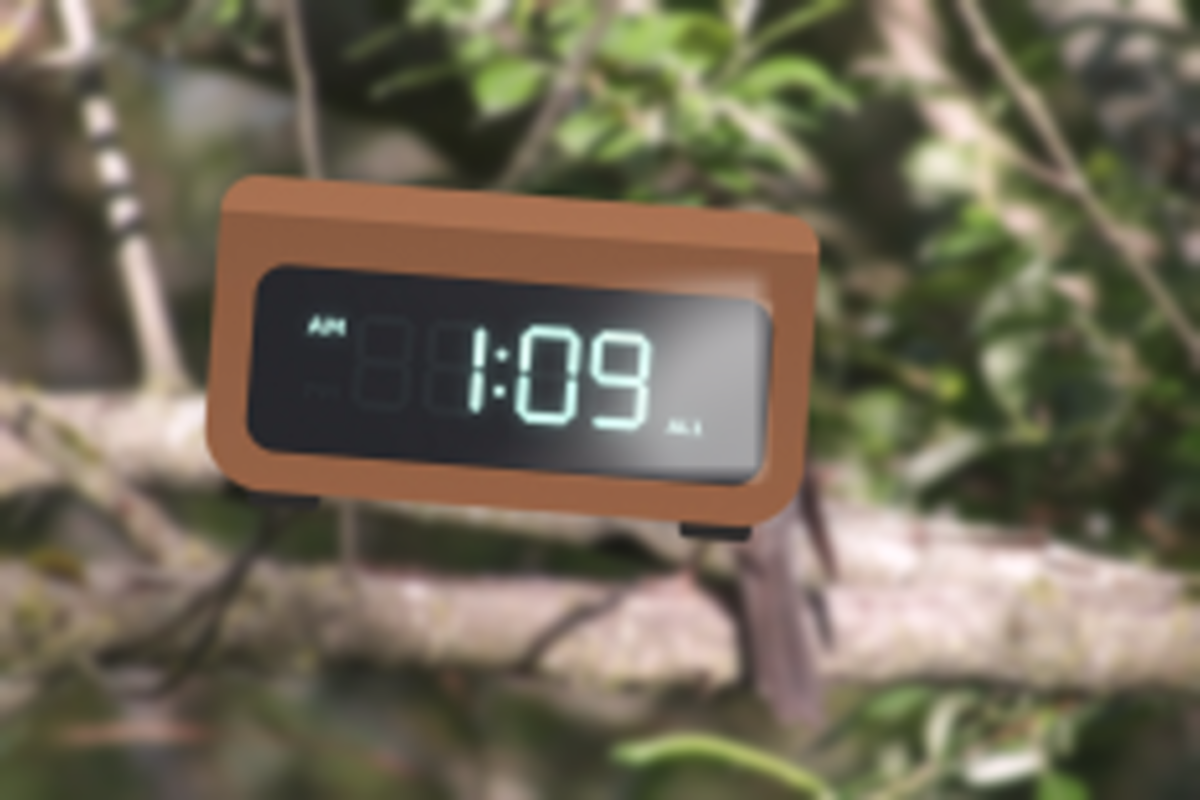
1:09
